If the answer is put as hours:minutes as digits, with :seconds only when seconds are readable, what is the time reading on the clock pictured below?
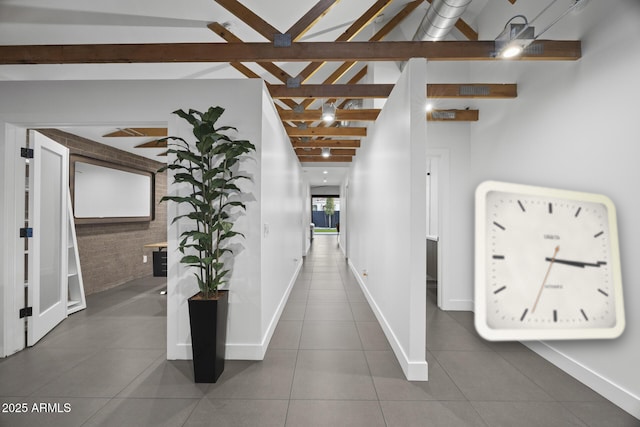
3:15:34
